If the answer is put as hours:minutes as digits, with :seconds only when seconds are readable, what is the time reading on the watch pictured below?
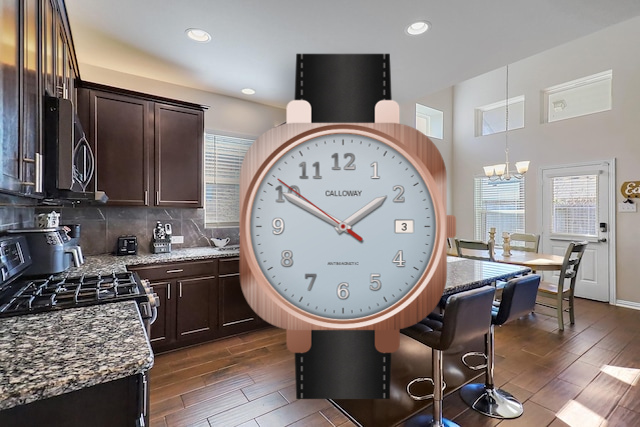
1:49:51
